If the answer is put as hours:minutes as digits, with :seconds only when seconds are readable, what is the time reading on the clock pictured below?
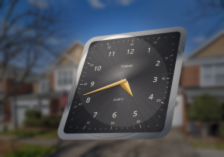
4:42
